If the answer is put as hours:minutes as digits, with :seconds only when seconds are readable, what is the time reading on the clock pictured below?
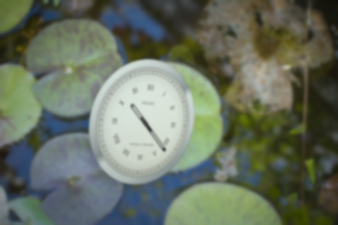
10:22
